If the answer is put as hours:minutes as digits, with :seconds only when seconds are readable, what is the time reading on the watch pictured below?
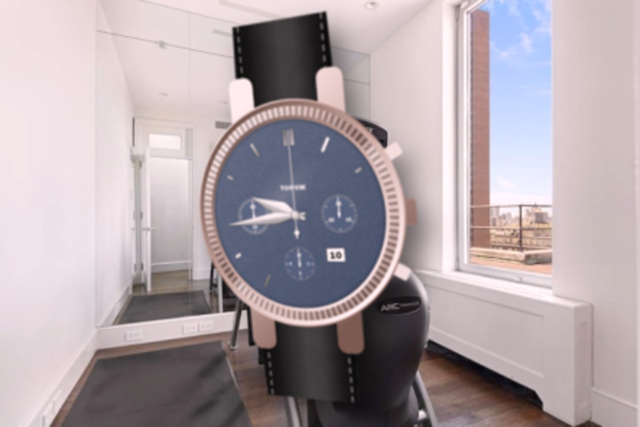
9:44
